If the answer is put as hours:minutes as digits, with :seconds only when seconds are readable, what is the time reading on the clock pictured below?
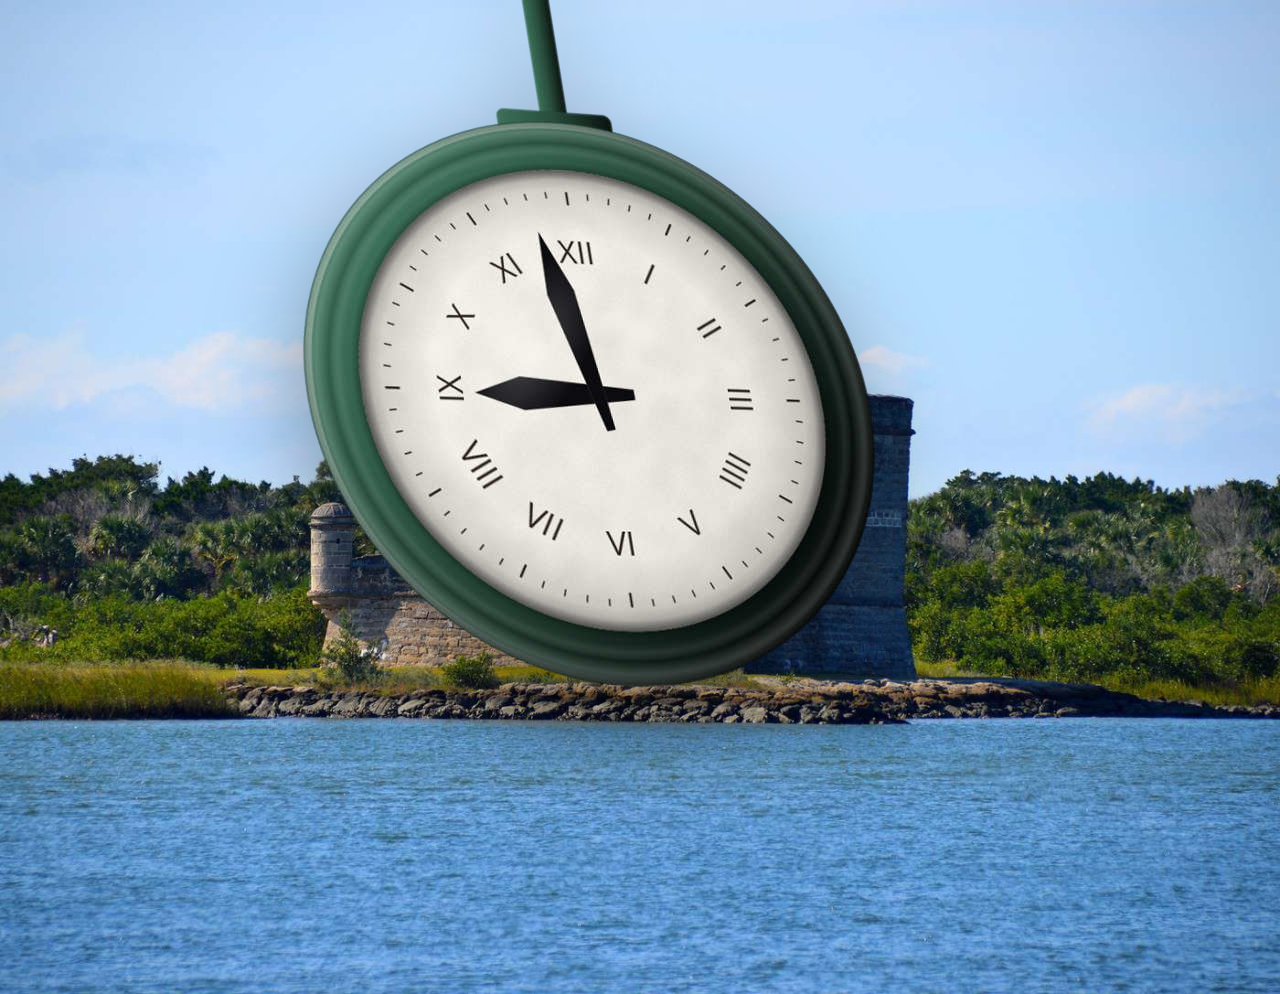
8:58
